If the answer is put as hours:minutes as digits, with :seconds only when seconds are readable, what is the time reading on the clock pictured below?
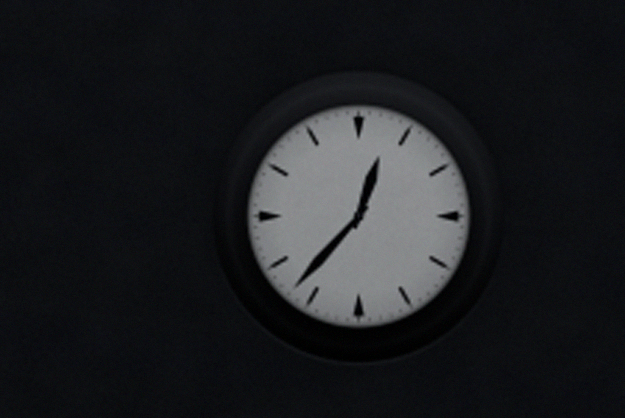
12:37
